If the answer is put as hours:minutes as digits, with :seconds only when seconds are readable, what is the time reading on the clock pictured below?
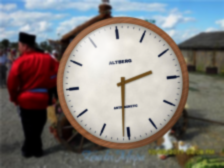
2:31
